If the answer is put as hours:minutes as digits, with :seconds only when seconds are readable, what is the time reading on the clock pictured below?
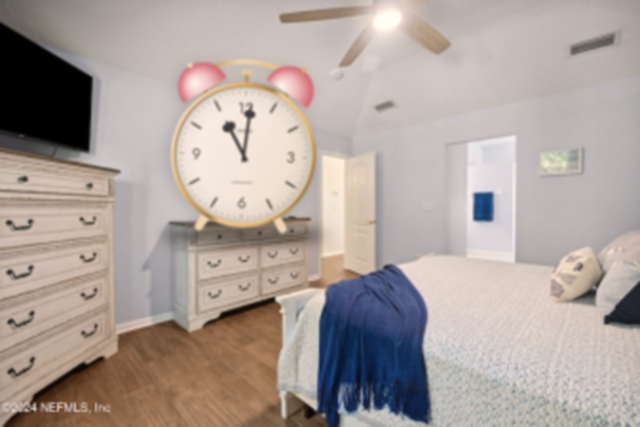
11:01
